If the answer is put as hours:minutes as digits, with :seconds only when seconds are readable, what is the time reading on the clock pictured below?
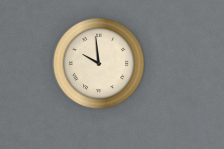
9:59
